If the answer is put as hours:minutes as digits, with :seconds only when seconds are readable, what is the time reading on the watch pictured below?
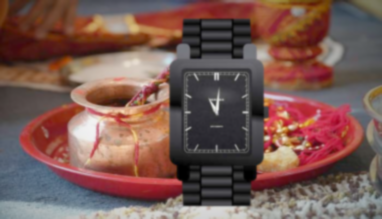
11:01
